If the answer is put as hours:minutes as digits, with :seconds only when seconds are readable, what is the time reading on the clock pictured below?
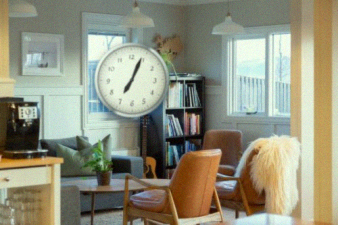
7:04
